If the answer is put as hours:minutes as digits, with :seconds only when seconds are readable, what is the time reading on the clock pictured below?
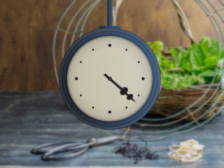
4:22
